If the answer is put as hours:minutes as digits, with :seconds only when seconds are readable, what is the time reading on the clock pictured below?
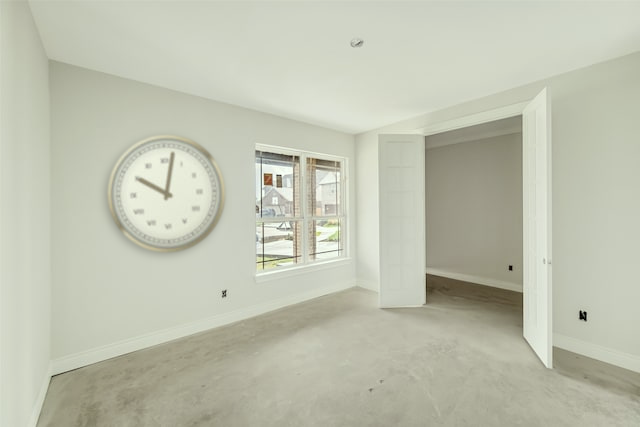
10:02
